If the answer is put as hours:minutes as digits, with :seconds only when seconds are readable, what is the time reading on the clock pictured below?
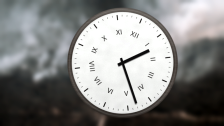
1:23
